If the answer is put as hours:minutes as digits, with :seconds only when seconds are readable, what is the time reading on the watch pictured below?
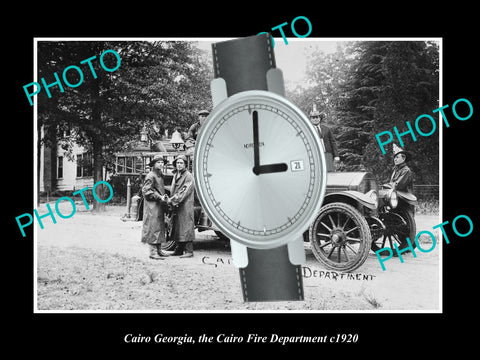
3:01
